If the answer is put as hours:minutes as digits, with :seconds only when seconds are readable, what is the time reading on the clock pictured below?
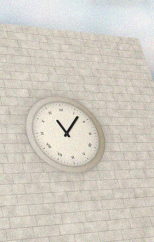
11:07
